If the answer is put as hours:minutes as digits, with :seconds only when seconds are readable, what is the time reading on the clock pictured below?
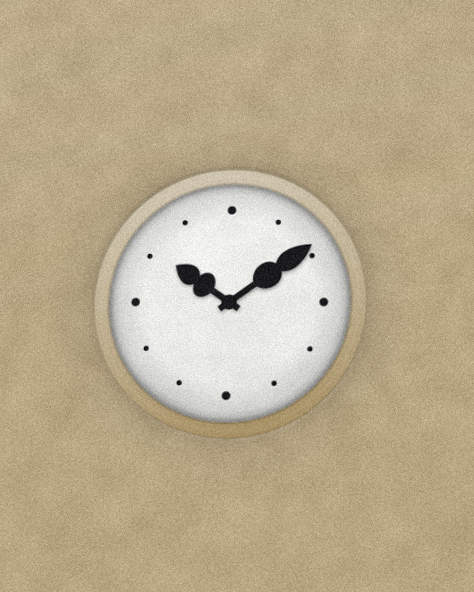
10:09
